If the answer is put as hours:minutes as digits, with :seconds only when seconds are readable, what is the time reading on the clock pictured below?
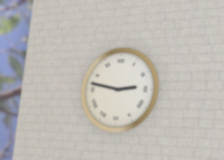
2:47
